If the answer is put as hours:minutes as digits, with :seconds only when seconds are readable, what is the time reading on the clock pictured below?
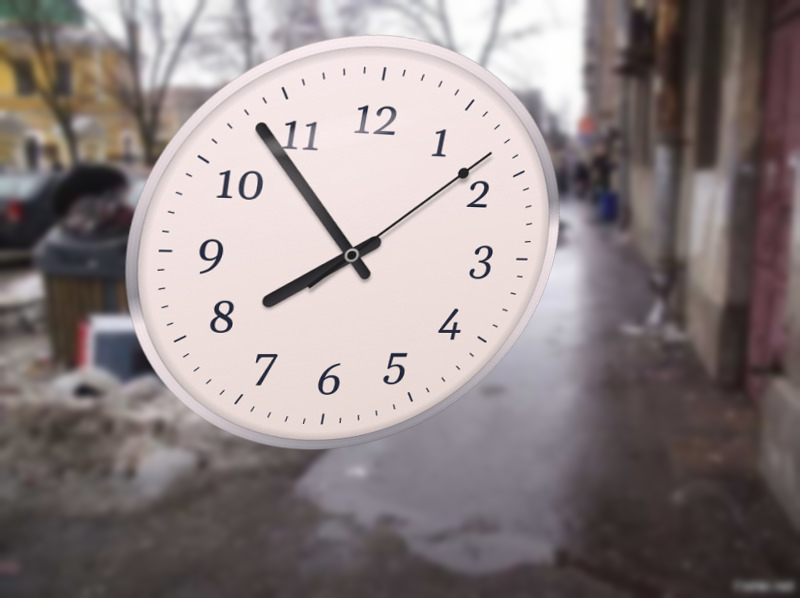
7:53:08
